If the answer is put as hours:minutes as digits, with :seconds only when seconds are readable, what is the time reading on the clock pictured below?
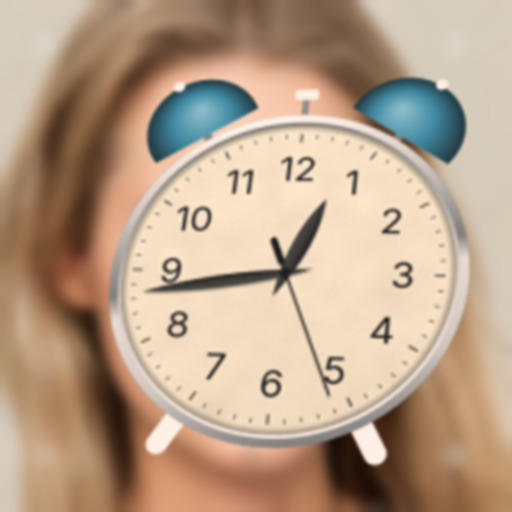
12:43:26
